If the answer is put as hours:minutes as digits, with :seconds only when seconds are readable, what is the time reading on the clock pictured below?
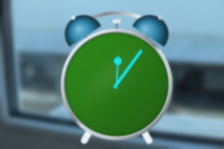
12:06
